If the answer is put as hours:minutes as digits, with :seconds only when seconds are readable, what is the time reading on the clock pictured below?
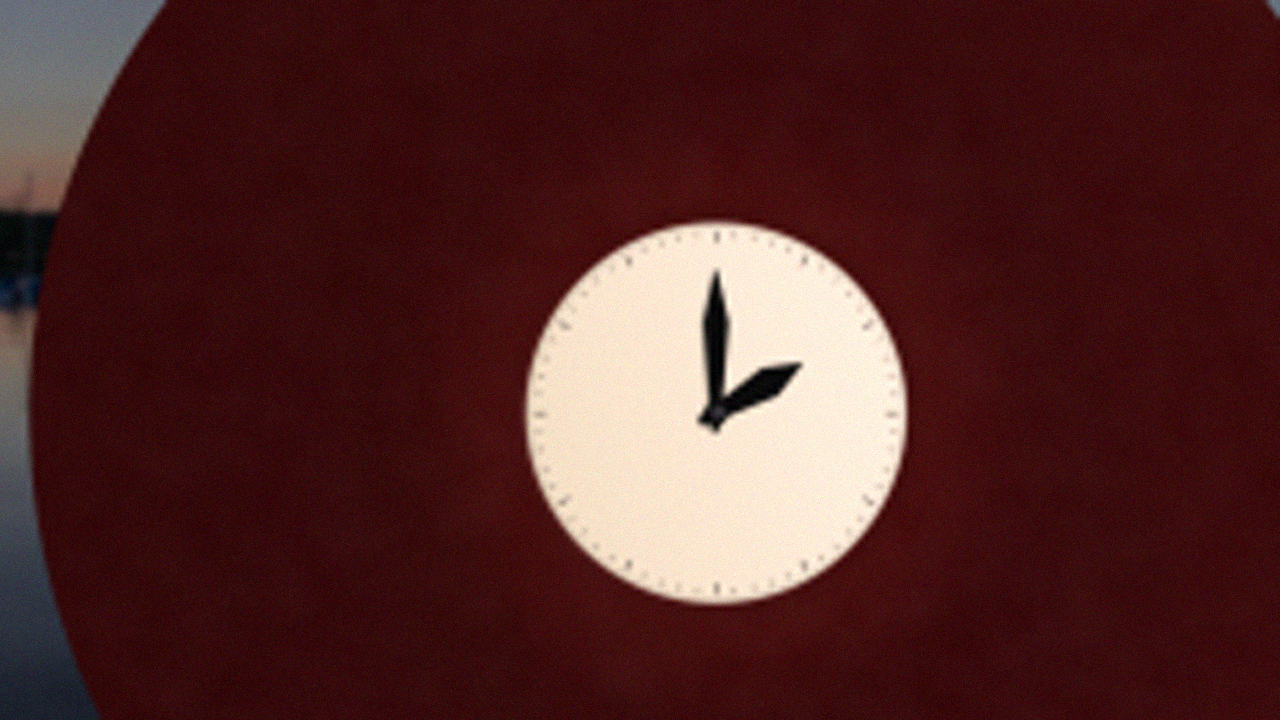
2:00
